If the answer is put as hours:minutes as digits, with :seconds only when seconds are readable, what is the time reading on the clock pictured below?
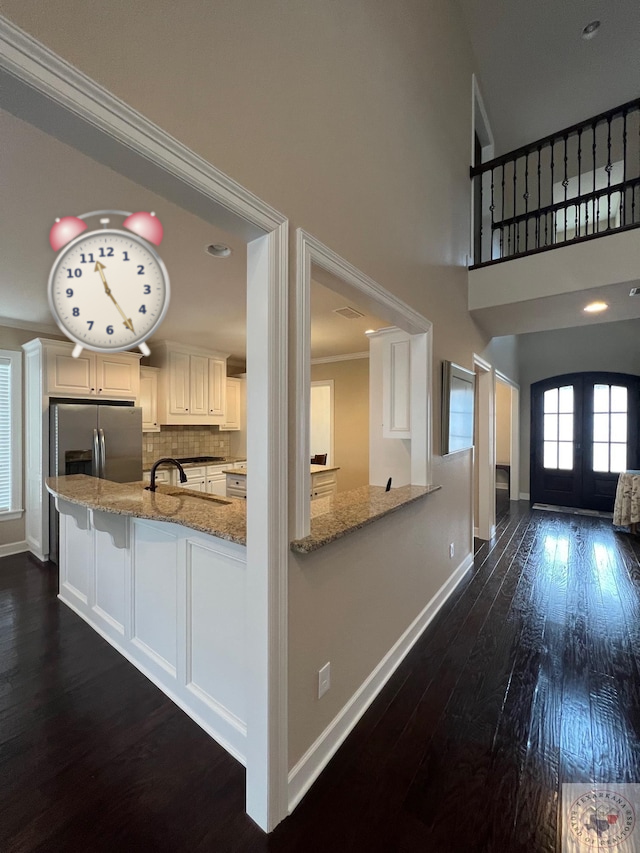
11:25
